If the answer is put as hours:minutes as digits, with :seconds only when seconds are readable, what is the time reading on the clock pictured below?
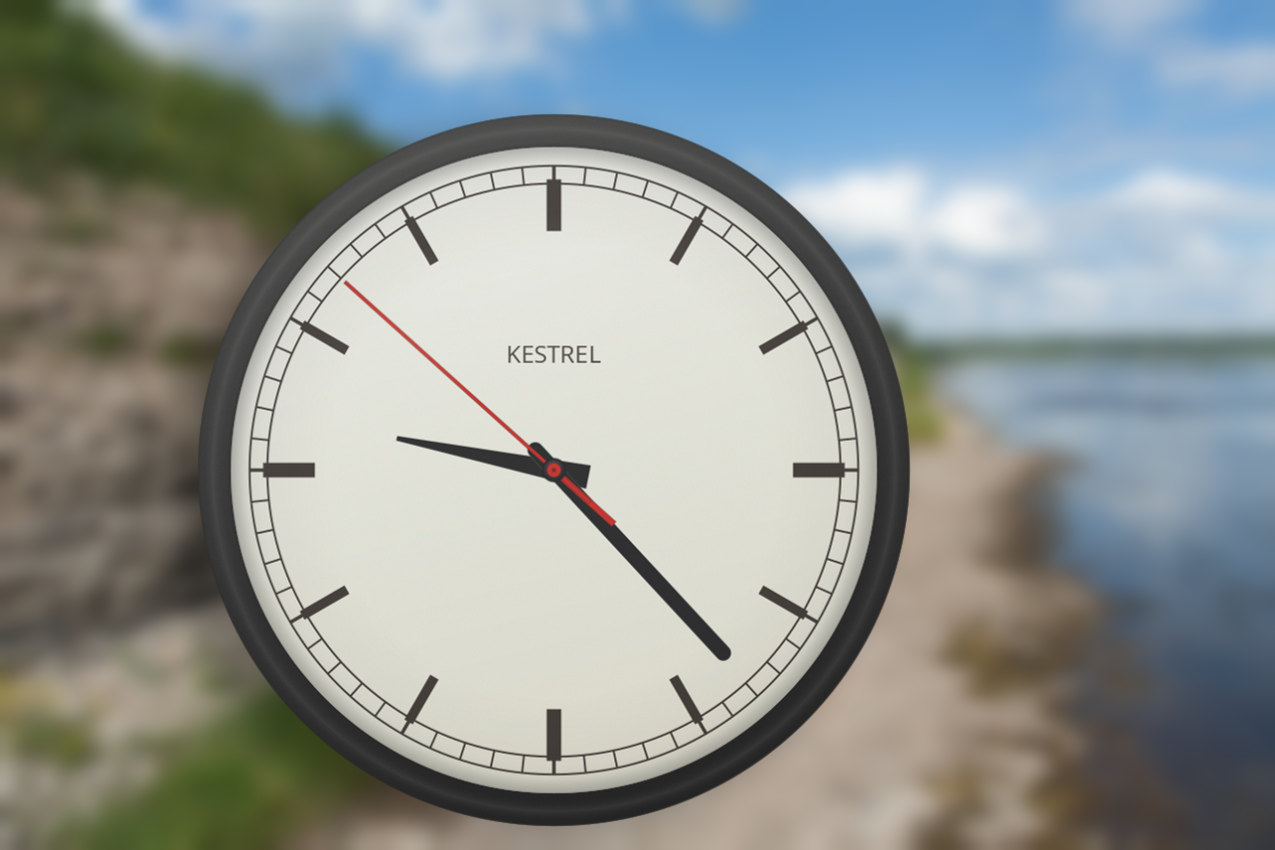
9:22:52
